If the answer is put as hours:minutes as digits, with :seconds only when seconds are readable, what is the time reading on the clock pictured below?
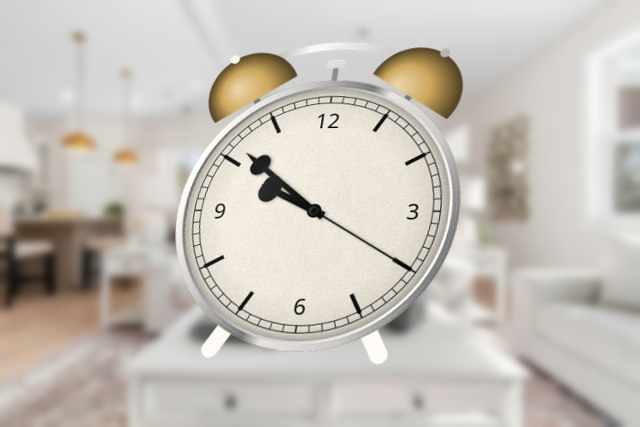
9:51:20
